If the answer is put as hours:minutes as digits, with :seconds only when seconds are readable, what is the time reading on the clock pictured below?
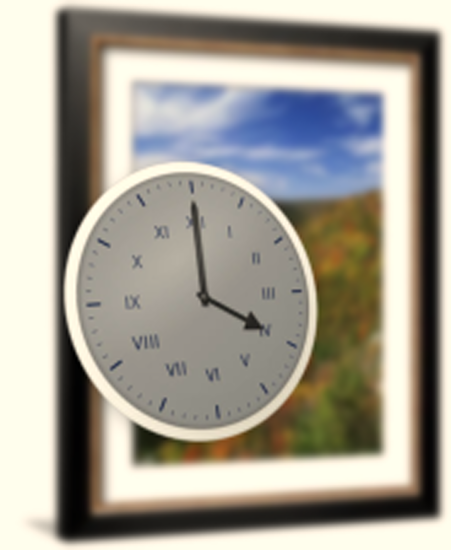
4:00
